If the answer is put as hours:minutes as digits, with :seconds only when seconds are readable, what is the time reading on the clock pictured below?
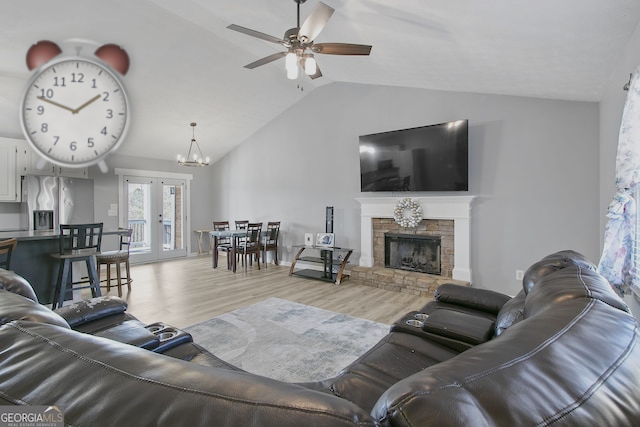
1:48
